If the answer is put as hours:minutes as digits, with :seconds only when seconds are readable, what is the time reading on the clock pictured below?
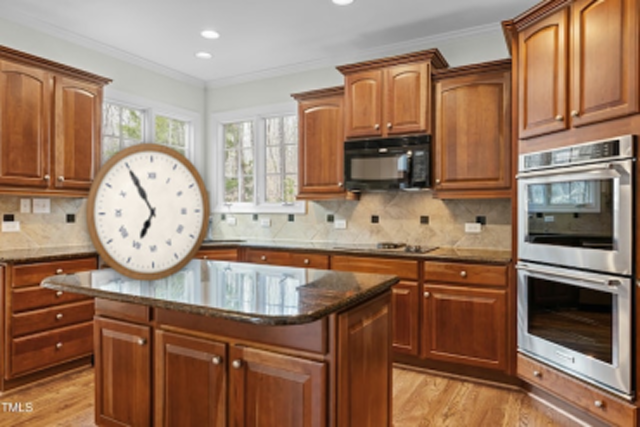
6:55
